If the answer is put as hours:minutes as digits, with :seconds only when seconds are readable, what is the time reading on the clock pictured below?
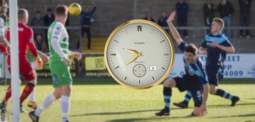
9:39
